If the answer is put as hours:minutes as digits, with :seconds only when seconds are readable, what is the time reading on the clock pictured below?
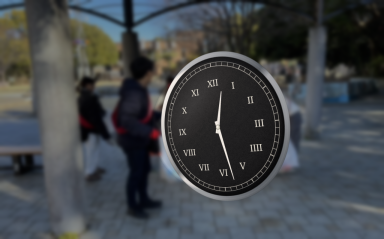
12:28
